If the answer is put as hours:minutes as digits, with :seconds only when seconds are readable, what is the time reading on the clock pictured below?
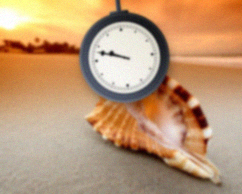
9:48
